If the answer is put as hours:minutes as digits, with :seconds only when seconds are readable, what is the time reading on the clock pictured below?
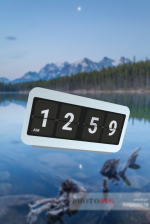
12:59
